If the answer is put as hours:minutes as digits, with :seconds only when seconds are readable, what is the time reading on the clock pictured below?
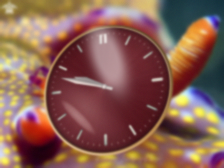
9:48
